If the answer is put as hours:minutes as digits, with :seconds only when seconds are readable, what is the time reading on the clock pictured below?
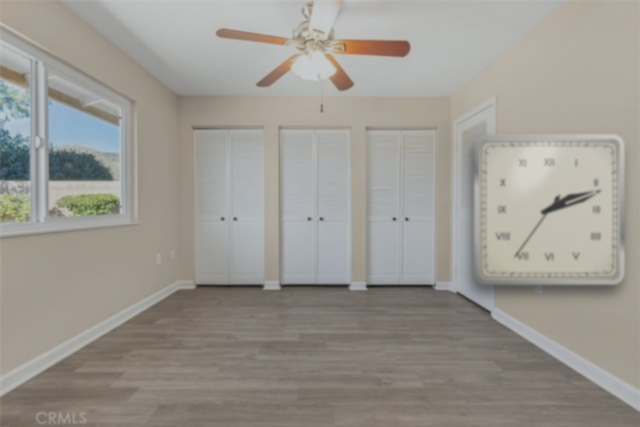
2:11:36
